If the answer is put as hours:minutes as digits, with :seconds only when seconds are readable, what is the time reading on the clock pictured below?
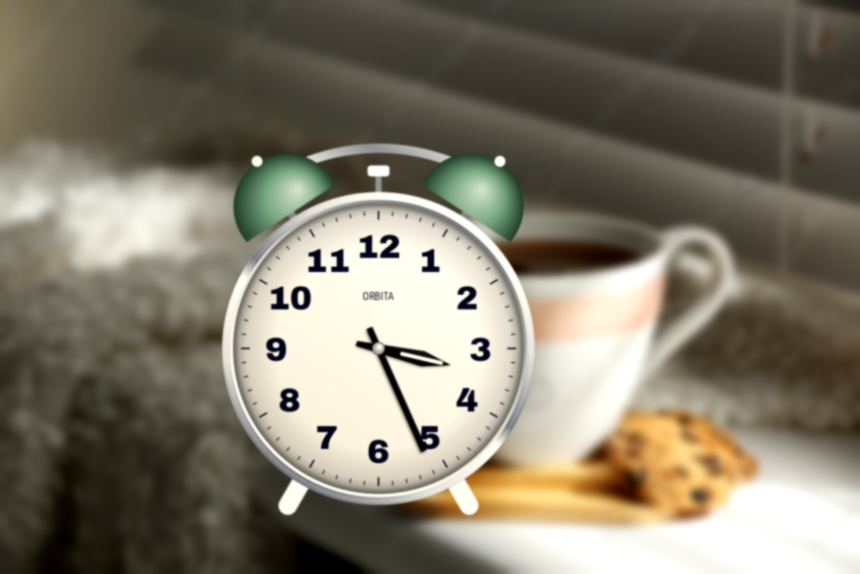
3:26
